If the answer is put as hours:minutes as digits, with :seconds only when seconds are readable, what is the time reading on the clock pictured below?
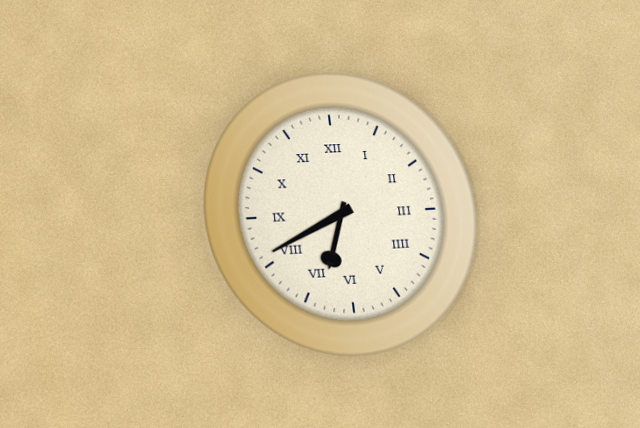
6:41
